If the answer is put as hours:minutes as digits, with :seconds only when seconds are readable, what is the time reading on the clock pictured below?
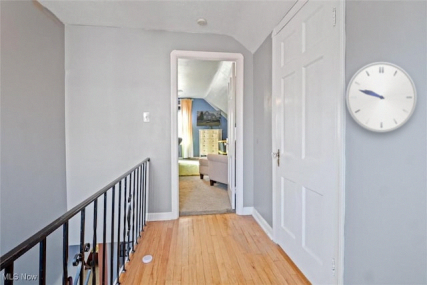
9:48
